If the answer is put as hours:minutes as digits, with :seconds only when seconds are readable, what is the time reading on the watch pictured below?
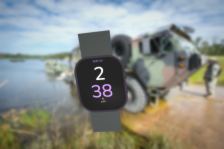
2:38
